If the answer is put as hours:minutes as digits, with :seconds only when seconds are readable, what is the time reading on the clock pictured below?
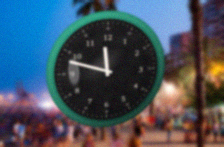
11:48
